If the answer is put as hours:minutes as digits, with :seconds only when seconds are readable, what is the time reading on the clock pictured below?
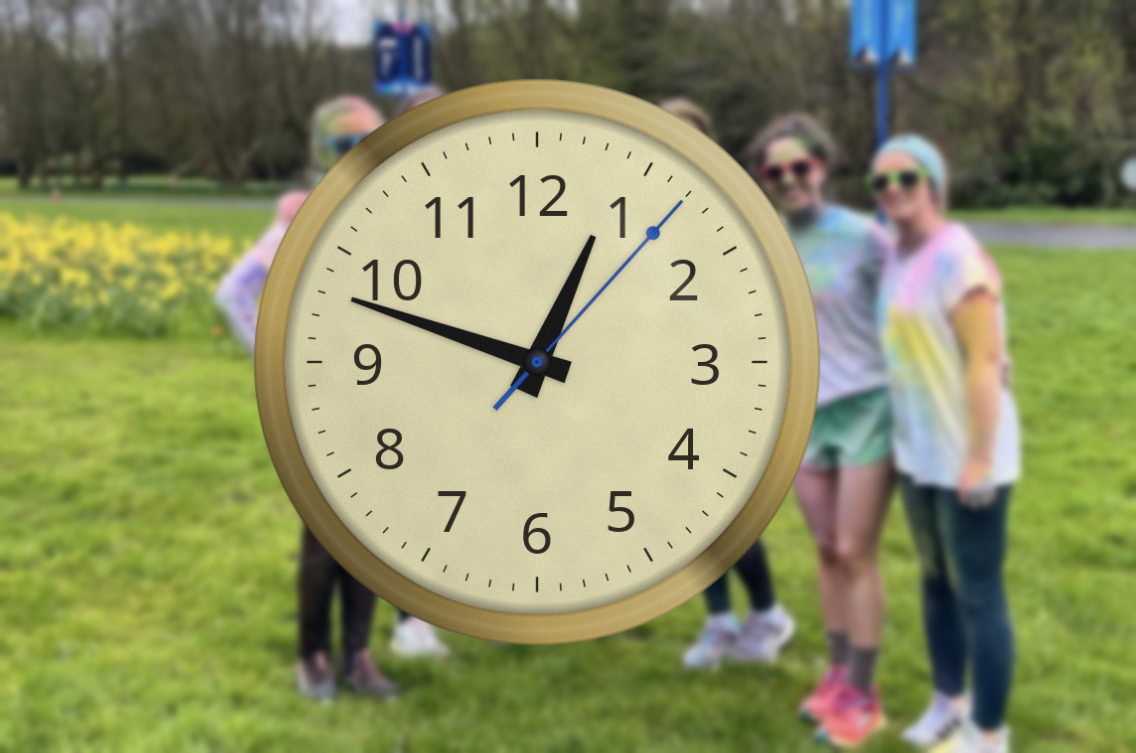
12:48:07
